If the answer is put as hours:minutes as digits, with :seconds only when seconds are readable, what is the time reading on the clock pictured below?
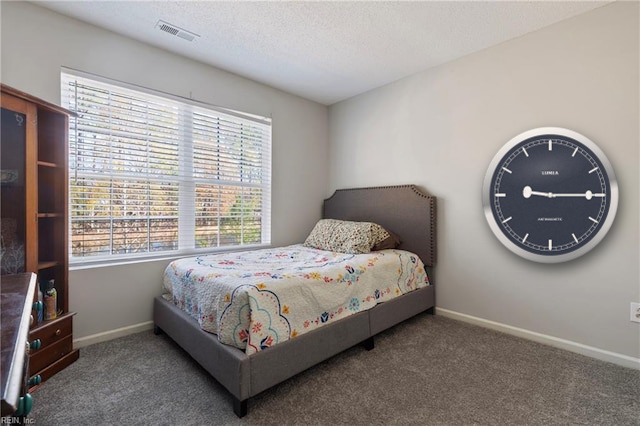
9:15
